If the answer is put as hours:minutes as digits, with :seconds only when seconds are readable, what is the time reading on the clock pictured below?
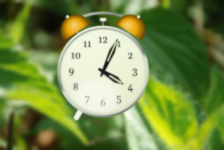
4:04
